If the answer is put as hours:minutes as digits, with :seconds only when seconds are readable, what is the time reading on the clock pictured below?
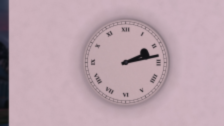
2:13
